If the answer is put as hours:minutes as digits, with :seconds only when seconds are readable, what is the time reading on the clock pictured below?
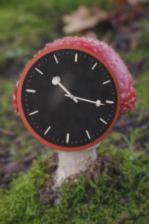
10:16
